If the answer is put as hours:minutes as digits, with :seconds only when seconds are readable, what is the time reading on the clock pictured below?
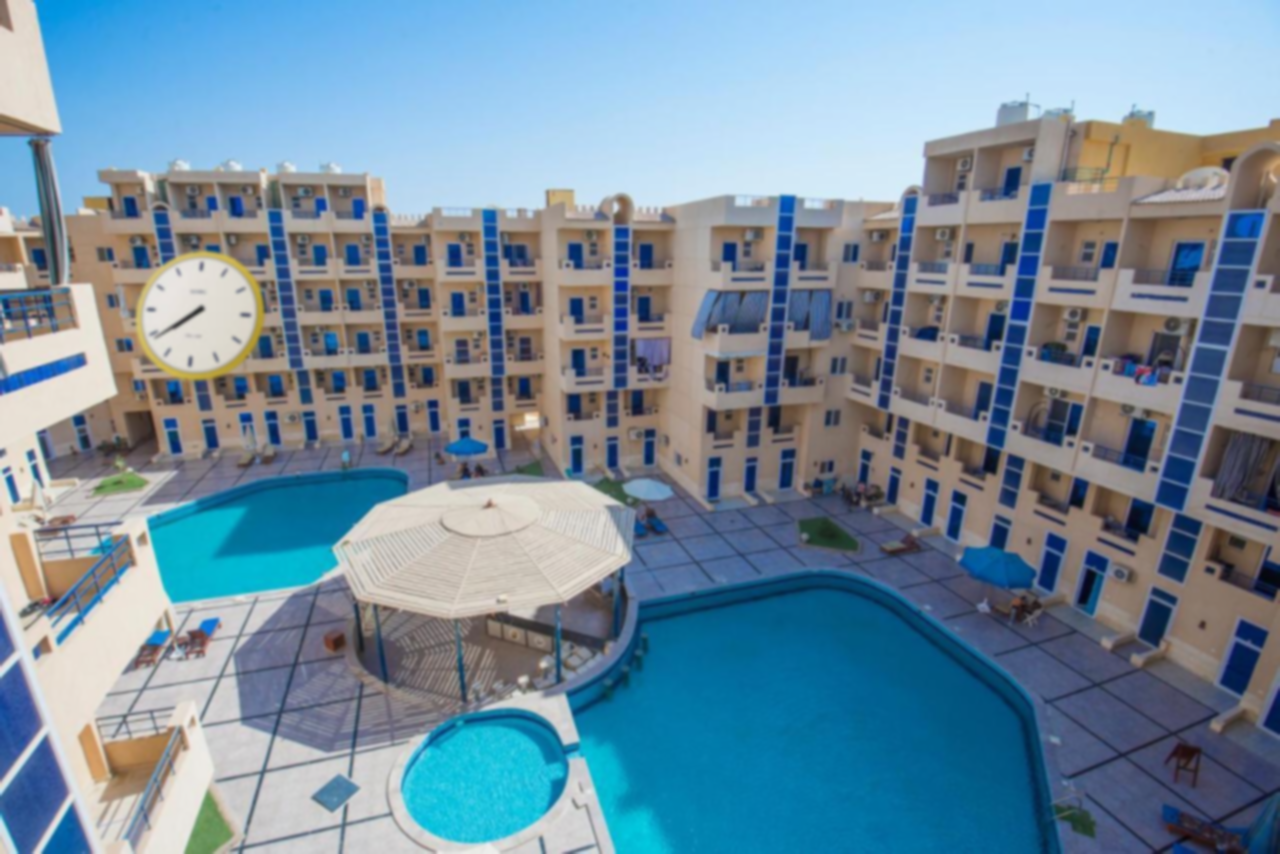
7:39
